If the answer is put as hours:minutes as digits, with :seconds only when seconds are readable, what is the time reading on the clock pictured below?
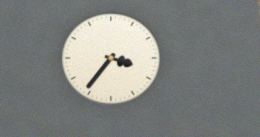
3:36
